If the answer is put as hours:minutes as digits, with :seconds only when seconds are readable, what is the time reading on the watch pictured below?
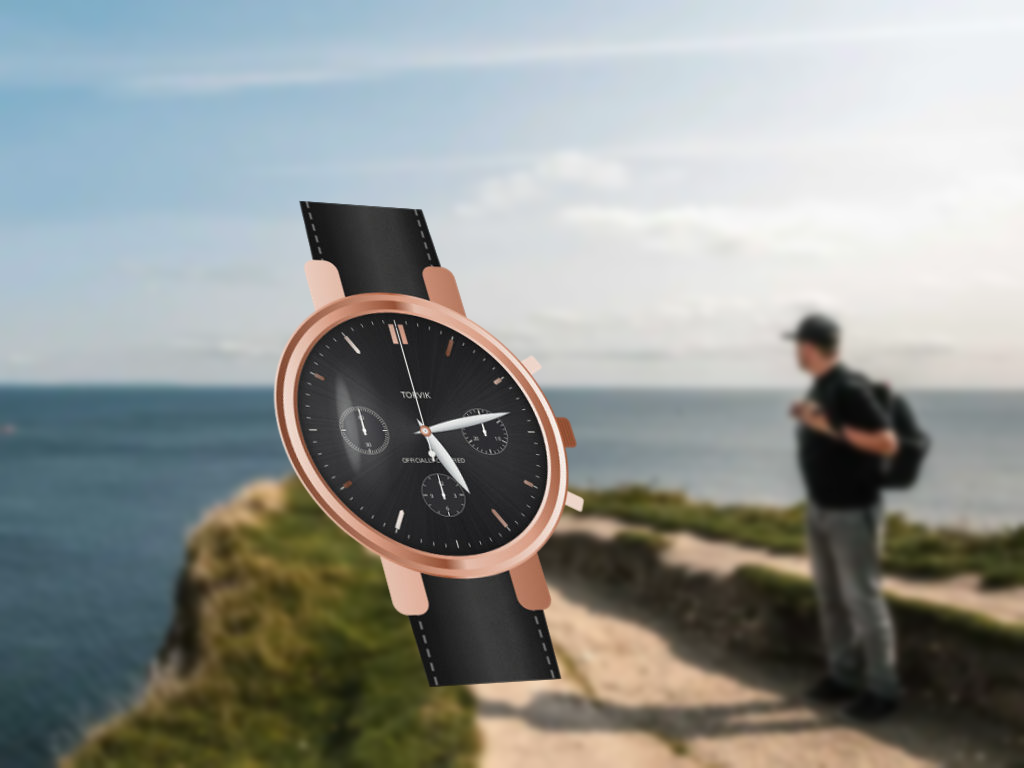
5:13
